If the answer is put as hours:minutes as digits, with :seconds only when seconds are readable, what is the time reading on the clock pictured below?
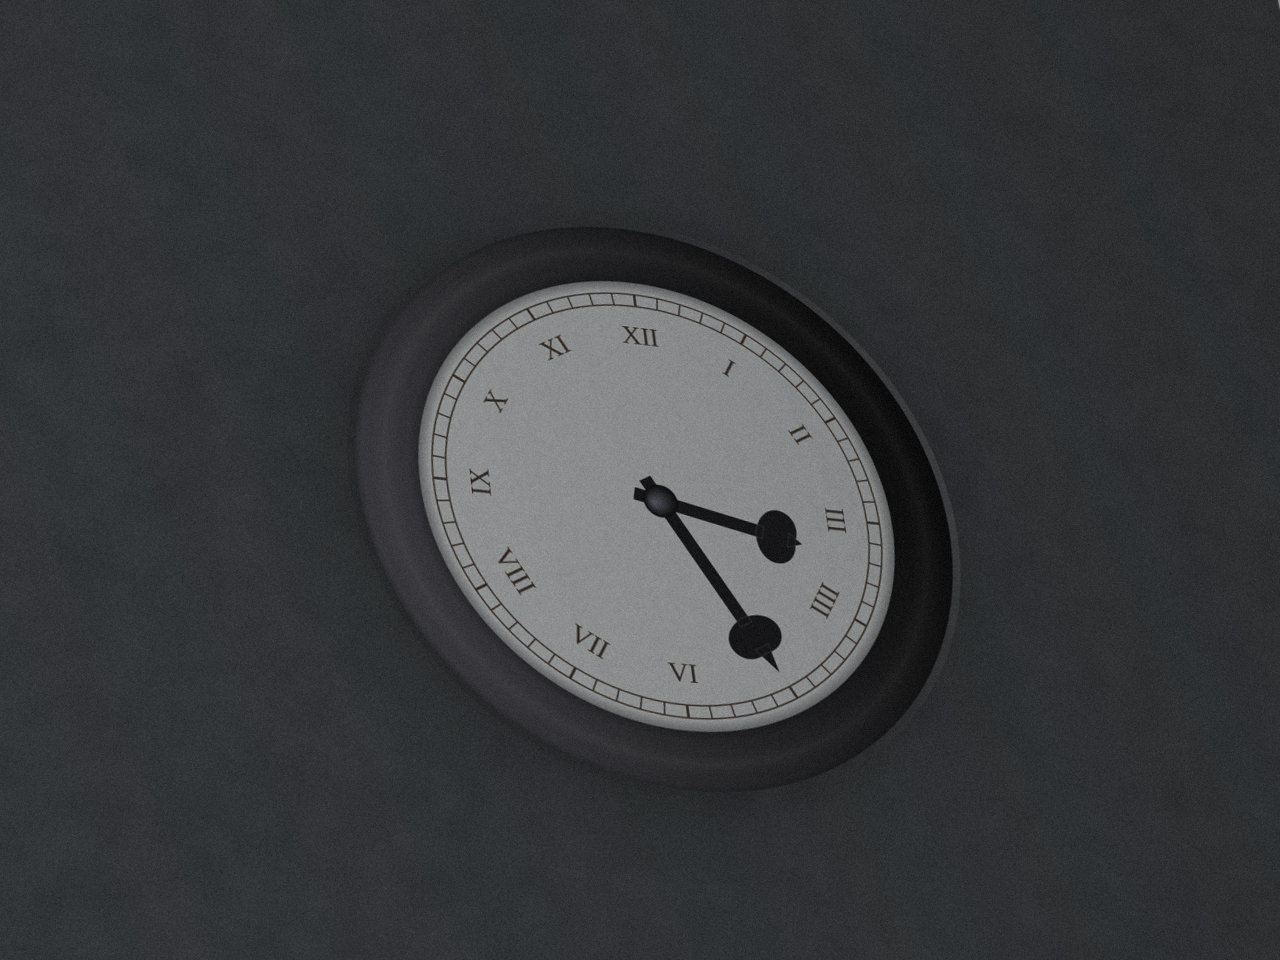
3:25
